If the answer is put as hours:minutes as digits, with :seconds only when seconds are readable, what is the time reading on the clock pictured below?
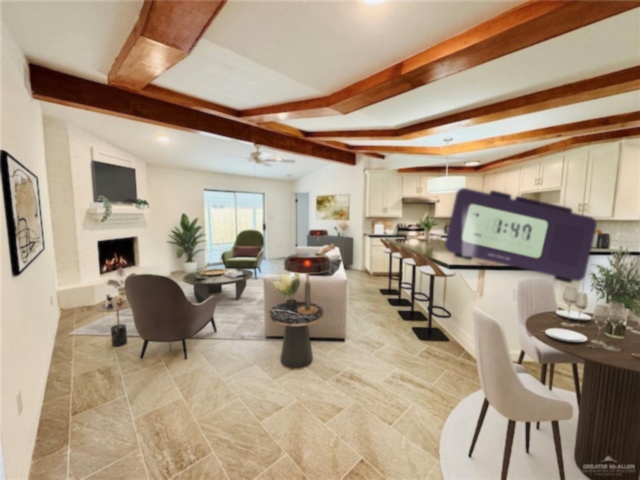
1:47
